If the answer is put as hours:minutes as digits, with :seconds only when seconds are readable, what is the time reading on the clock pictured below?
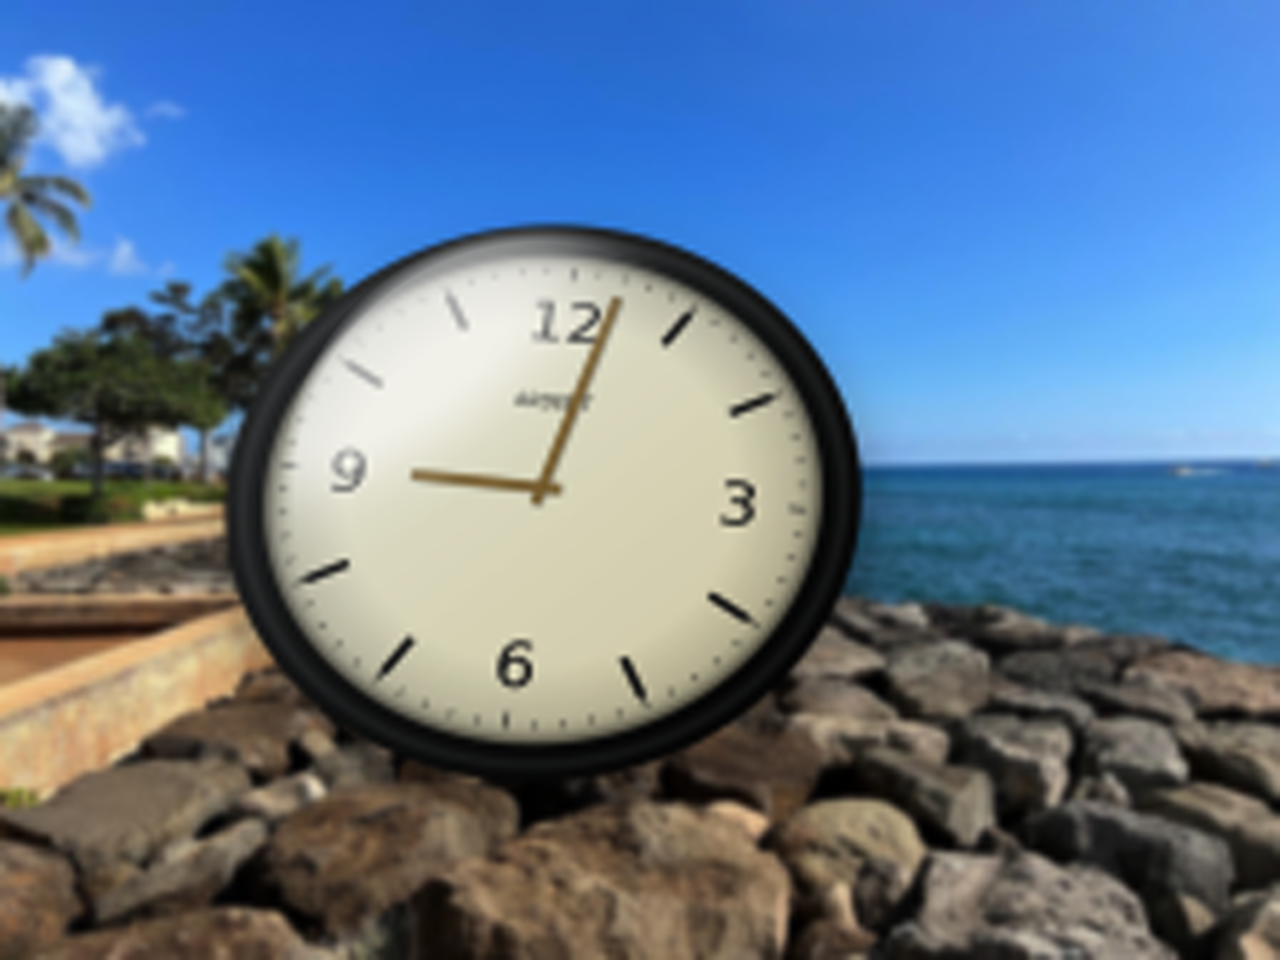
9:02
